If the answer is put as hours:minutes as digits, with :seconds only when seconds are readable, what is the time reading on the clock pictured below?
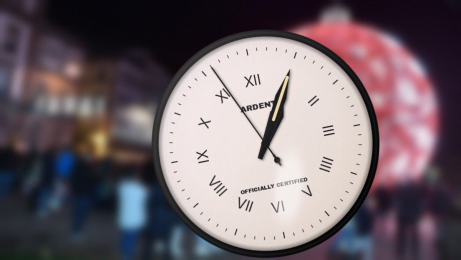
1:04:56
